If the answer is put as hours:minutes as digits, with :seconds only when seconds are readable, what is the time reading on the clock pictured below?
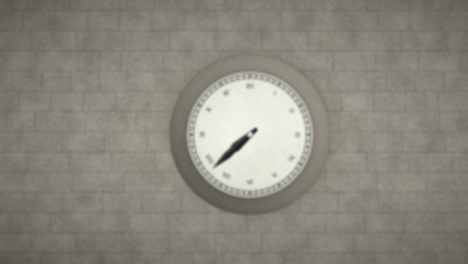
7:38
